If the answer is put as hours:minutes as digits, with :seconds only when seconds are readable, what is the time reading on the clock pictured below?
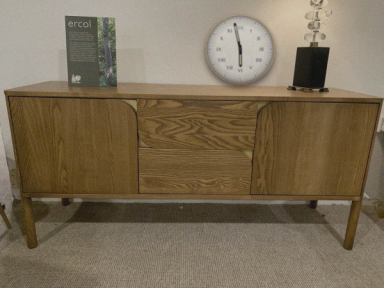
5:58
